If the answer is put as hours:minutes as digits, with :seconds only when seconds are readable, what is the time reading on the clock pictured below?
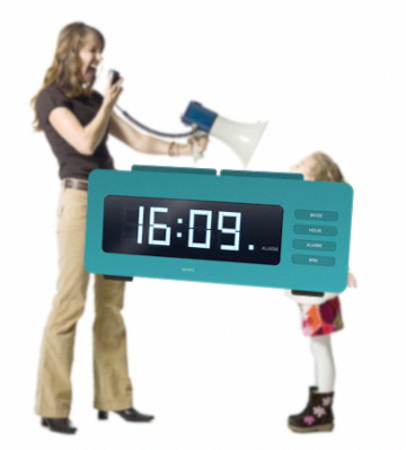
16:09
